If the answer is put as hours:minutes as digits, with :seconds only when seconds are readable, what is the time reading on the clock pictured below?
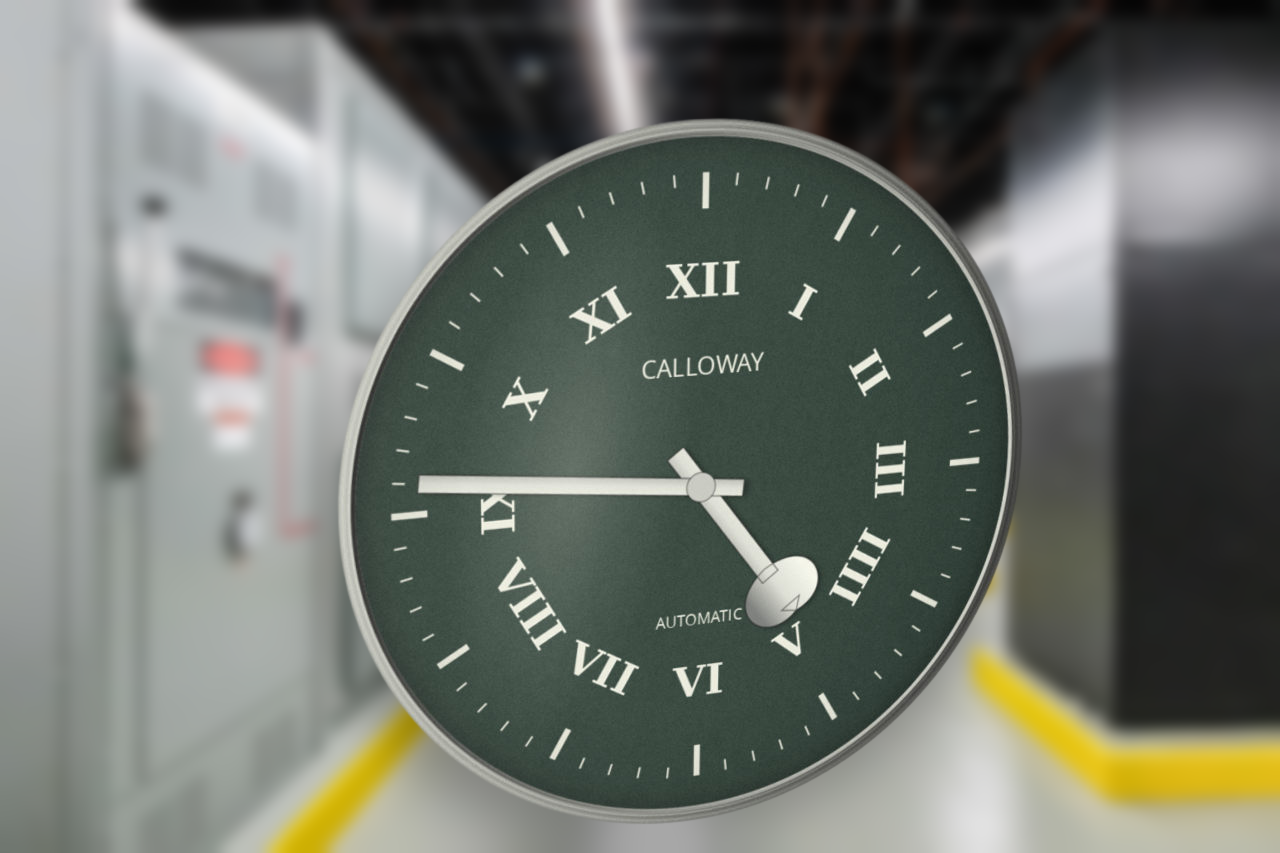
4:46
